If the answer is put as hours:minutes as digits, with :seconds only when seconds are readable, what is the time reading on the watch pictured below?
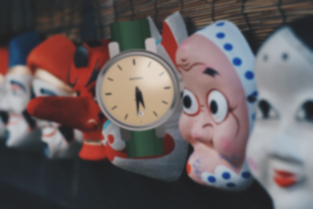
5:31
